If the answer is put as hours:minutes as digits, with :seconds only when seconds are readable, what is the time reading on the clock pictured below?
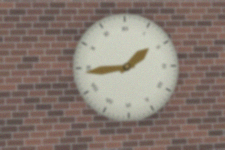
1:44
